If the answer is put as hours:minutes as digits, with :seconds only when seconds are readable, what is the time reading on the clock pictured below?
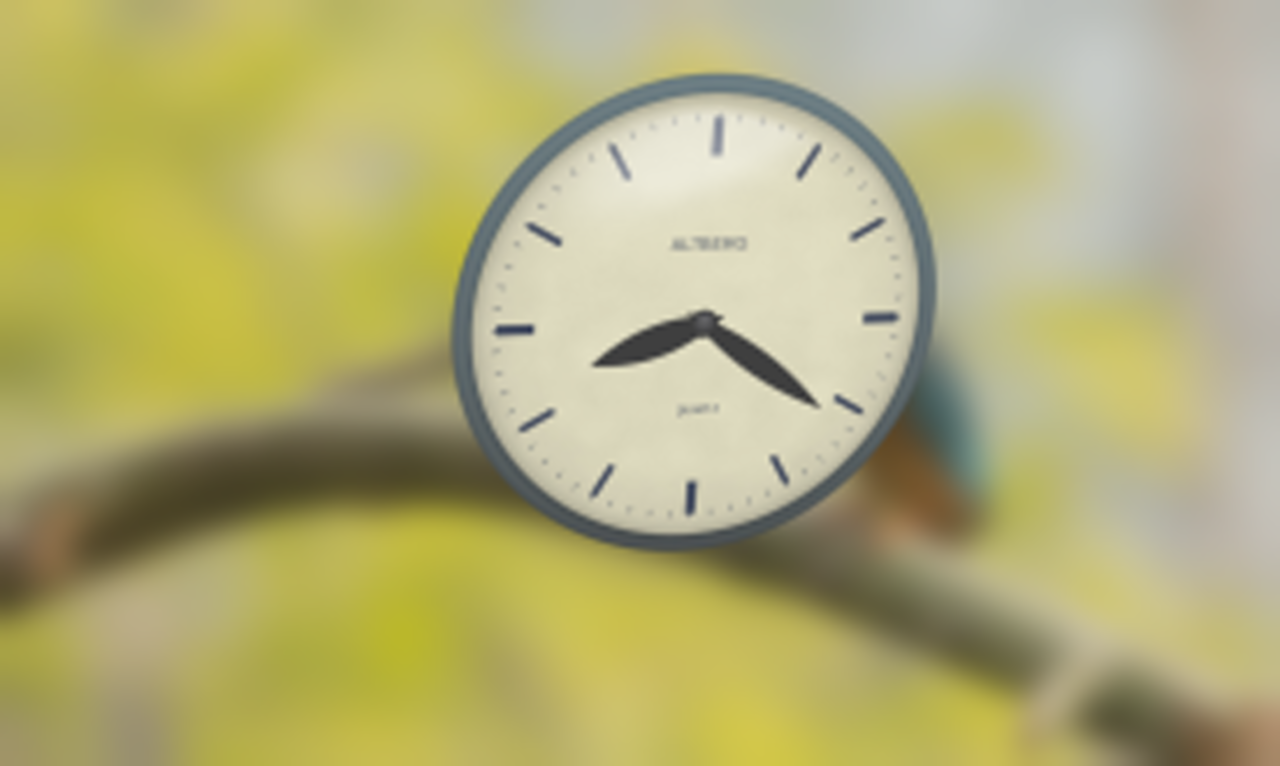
8:21
